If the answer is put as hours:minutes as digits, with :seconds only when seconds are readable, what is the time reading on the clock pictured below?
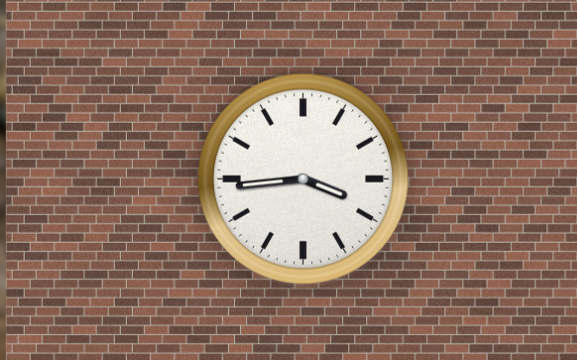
3:44
